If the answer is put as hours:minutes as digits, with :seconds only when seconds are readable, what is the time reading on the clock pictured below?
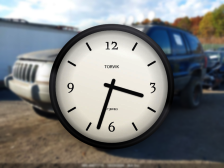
3:33
